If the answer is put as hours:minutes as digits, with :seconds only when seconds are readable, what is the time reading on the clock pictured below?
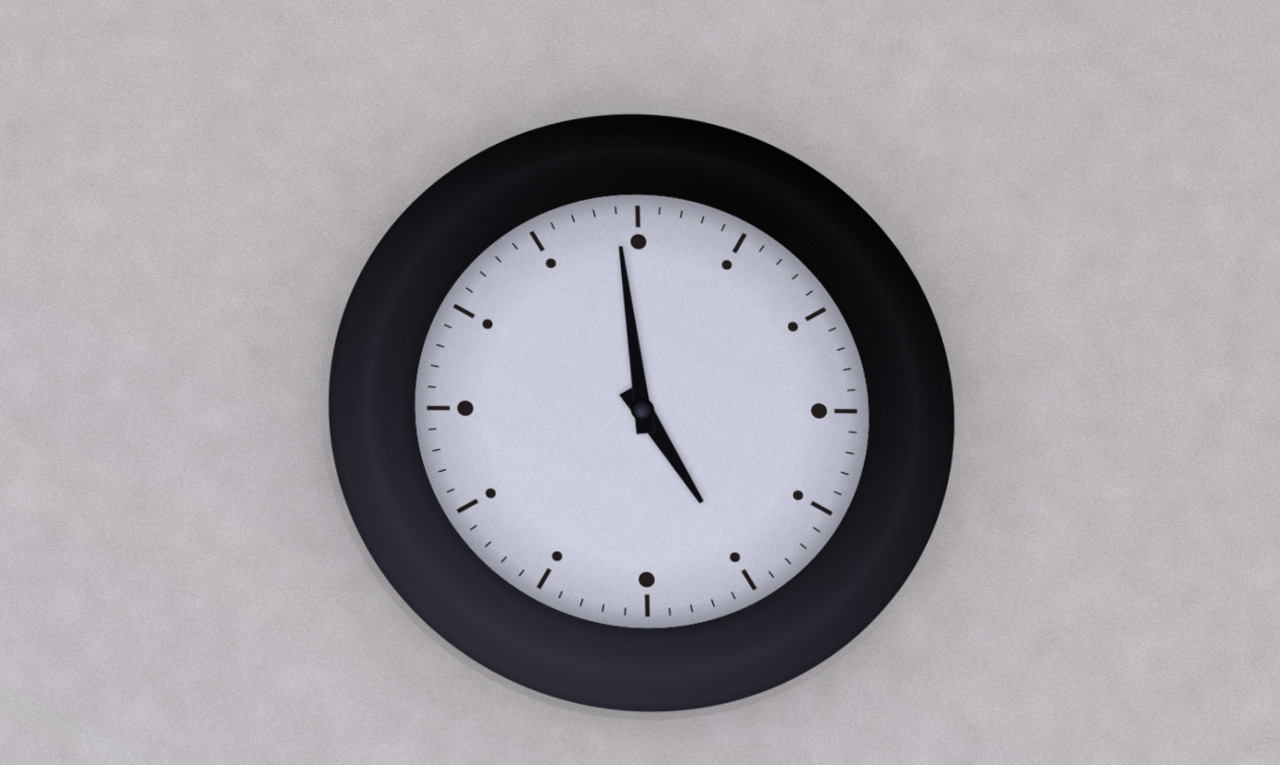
4:59
